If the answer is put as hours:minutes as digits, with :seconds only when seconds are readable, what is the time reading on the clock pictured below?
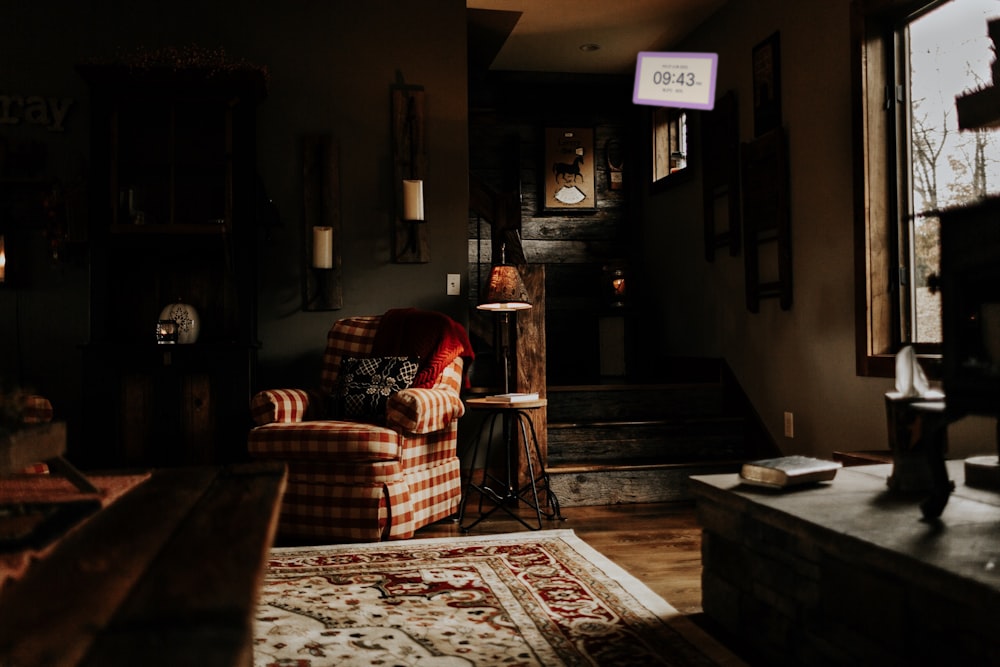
9:43
